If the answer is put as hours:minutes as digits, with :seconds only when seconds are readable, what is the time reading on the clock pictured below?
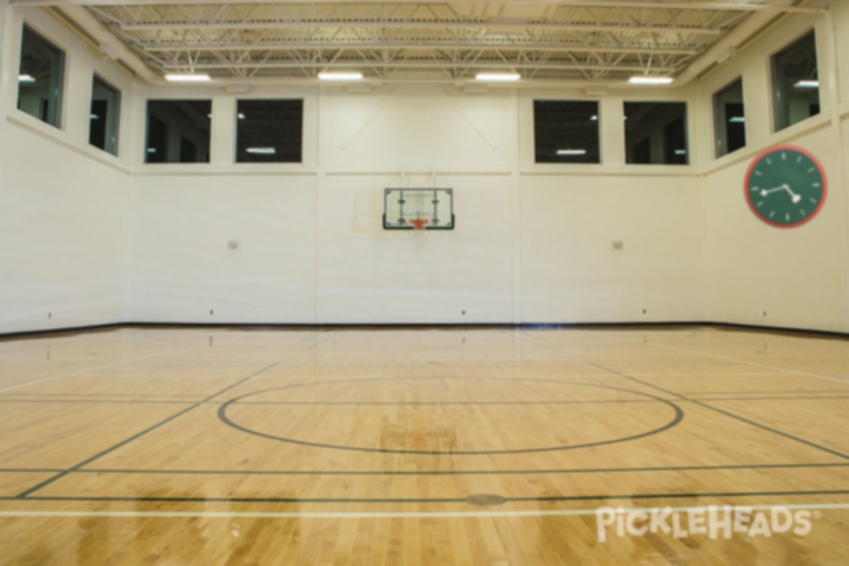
4:43
